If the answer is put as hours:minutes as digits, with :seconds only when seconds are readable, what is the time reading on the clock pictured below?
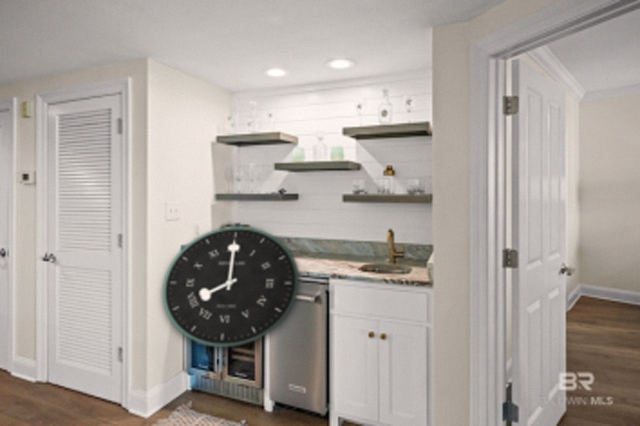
8:00
